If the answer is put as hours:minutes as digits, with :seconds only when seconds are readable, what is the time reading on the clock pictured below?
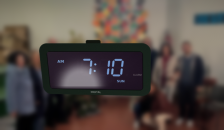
7:10
